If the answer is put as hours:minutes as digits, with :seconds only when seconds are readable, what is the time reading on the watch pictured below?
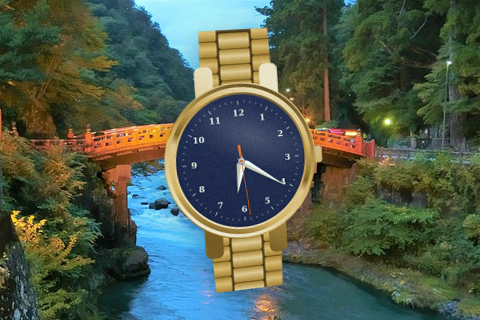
6:20:29
